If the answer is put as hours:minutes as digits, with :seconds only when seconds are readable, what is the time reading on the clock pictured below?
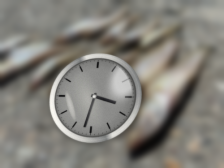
3:32
